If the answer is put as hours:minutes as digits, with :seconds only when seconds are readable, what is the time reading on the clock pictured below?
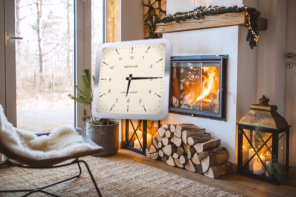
6:15
